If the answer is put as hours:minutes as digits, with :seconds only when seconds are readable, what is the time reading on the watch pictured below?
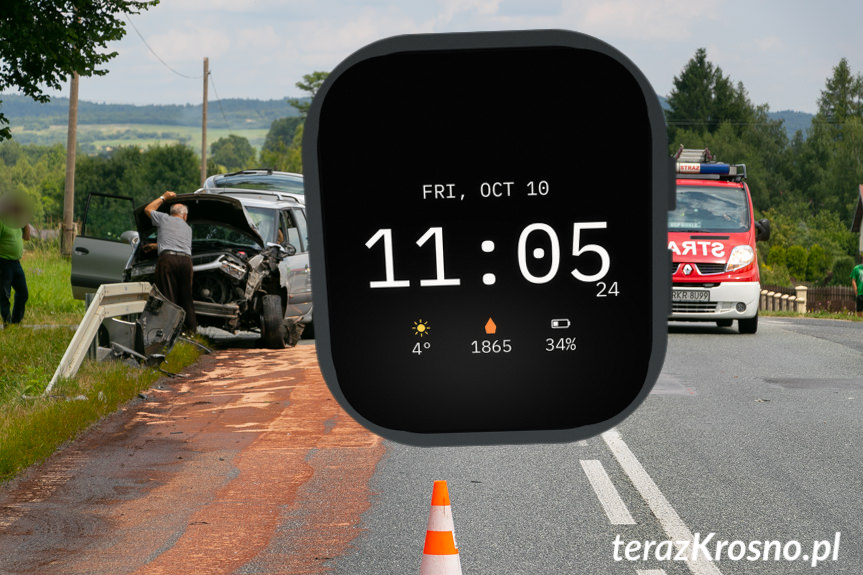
11:05:24
